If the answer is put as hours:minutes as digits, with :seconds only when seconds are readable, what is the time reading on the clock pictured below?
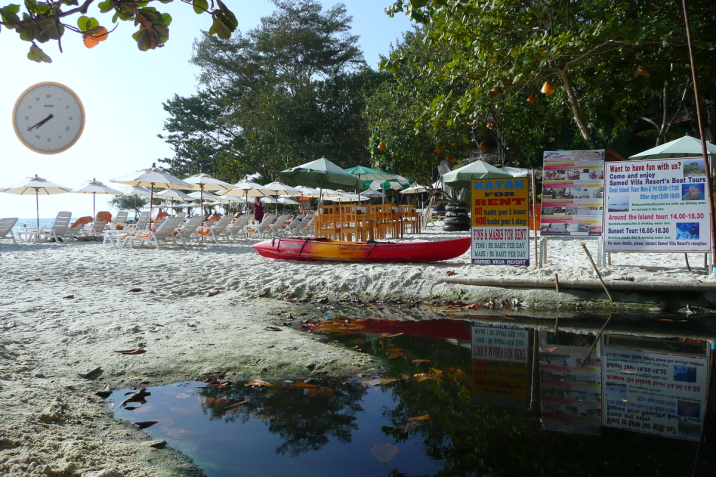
7:40
